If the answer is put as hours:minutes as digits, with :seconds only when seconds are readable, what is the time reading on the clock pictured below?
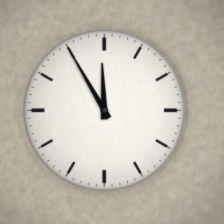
11:55
